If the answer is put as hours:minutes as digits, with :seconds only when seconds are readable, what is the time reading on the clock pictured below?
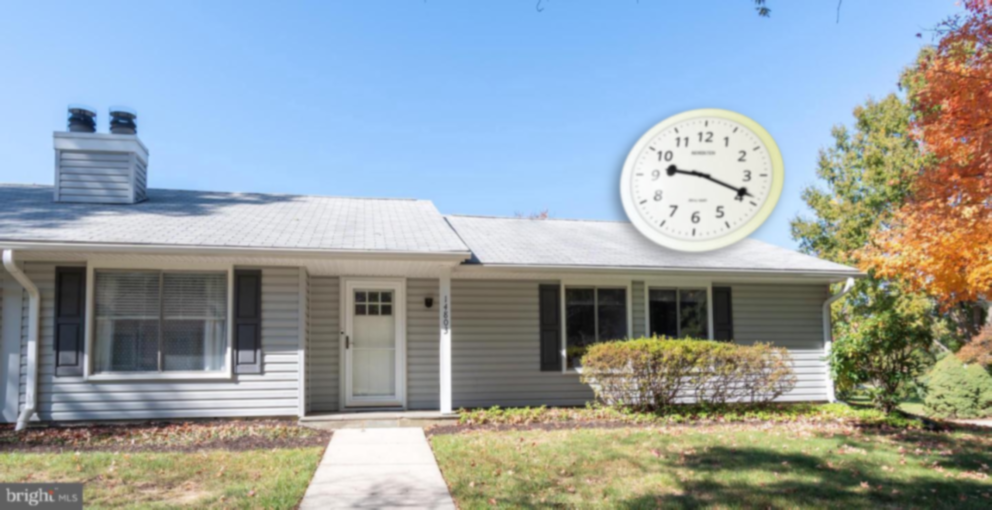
9:19
